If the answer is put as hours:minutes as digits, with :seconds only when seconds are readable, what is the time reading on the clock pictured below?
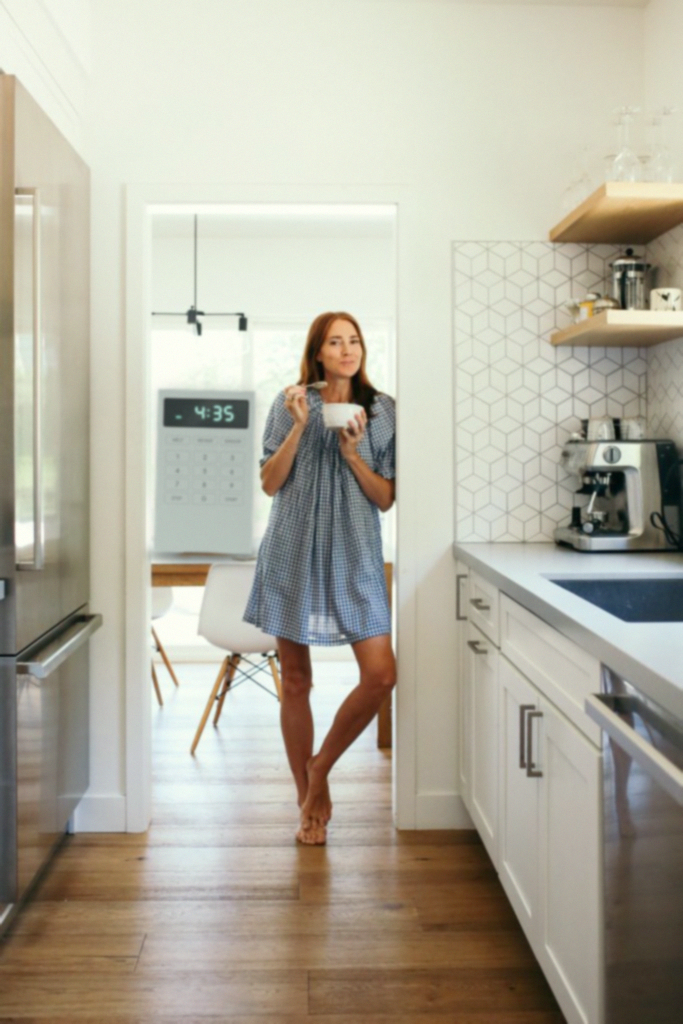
4:35
